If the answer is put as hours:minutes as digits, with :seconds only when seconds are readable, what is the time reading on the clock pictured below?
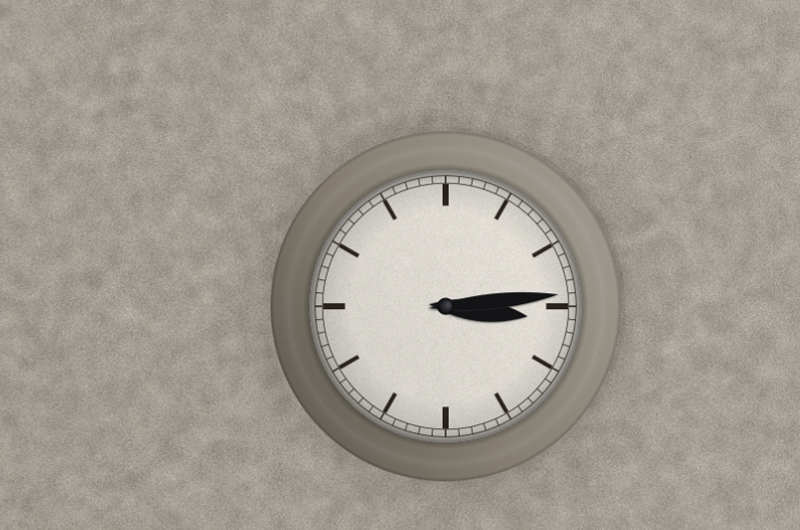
3:14
